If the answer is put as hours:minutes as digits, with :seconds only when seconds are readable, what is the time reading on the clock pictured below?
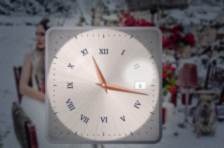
11:17
